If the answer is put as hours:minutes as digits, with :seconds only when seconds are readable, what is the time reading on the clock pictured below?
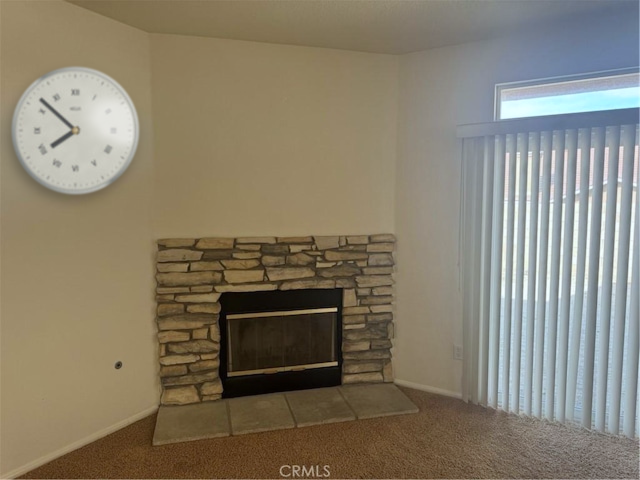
7:52
